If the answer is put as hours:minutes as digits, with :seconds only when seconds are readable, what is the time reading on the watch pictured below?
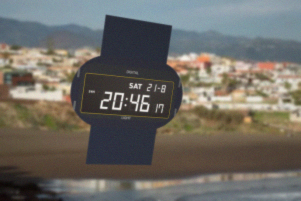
20:46
